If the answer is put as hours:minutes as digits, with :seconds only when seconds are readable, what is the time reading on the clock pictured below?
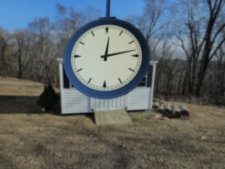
12:13
